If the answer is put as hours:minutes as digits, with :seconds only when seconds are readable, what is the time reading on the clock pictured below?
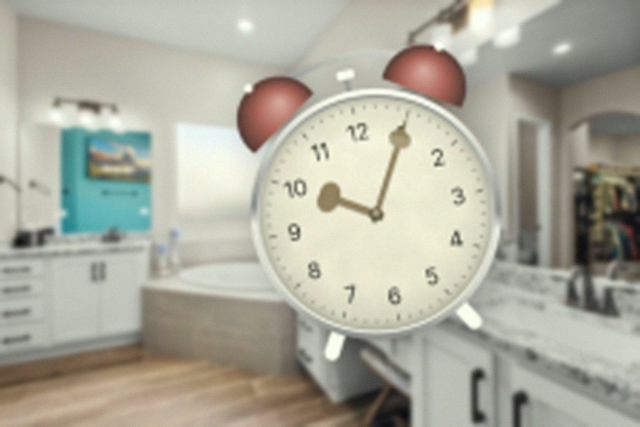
10:05
